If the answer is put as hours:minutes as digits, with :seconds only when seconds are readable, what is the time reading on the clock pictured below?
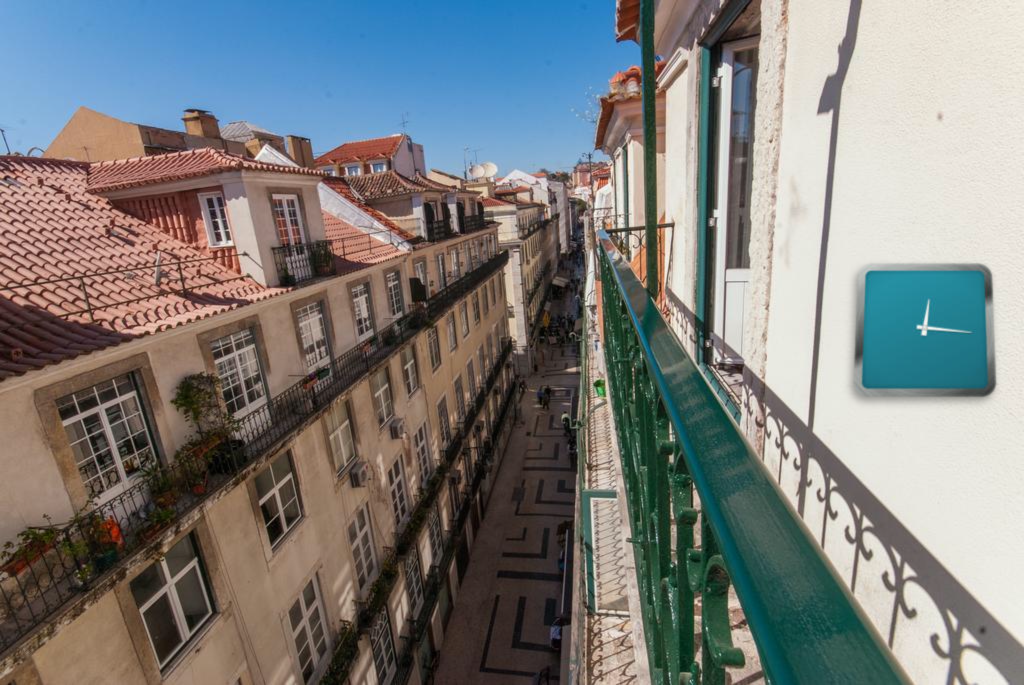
12:16
